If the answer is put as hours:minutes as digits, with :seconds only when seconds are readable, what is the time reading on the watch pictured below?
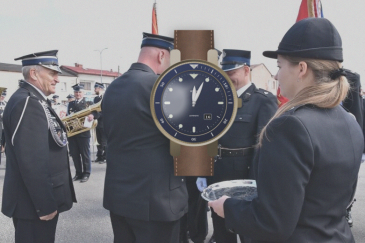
12:04
